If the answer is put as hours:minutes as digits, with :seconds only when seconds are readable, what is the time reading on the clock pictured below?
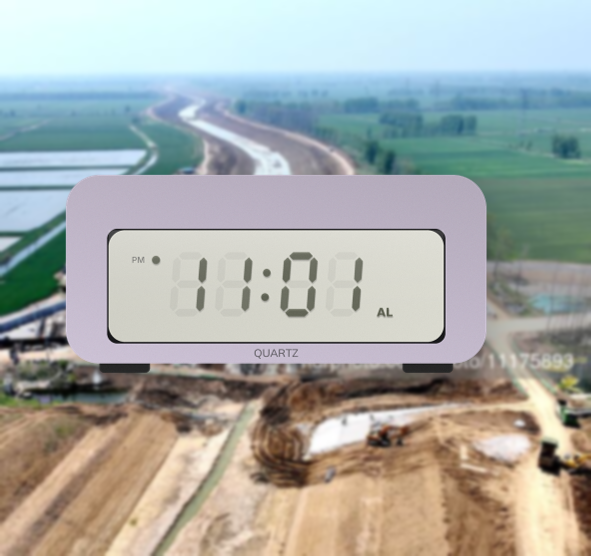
11:01
